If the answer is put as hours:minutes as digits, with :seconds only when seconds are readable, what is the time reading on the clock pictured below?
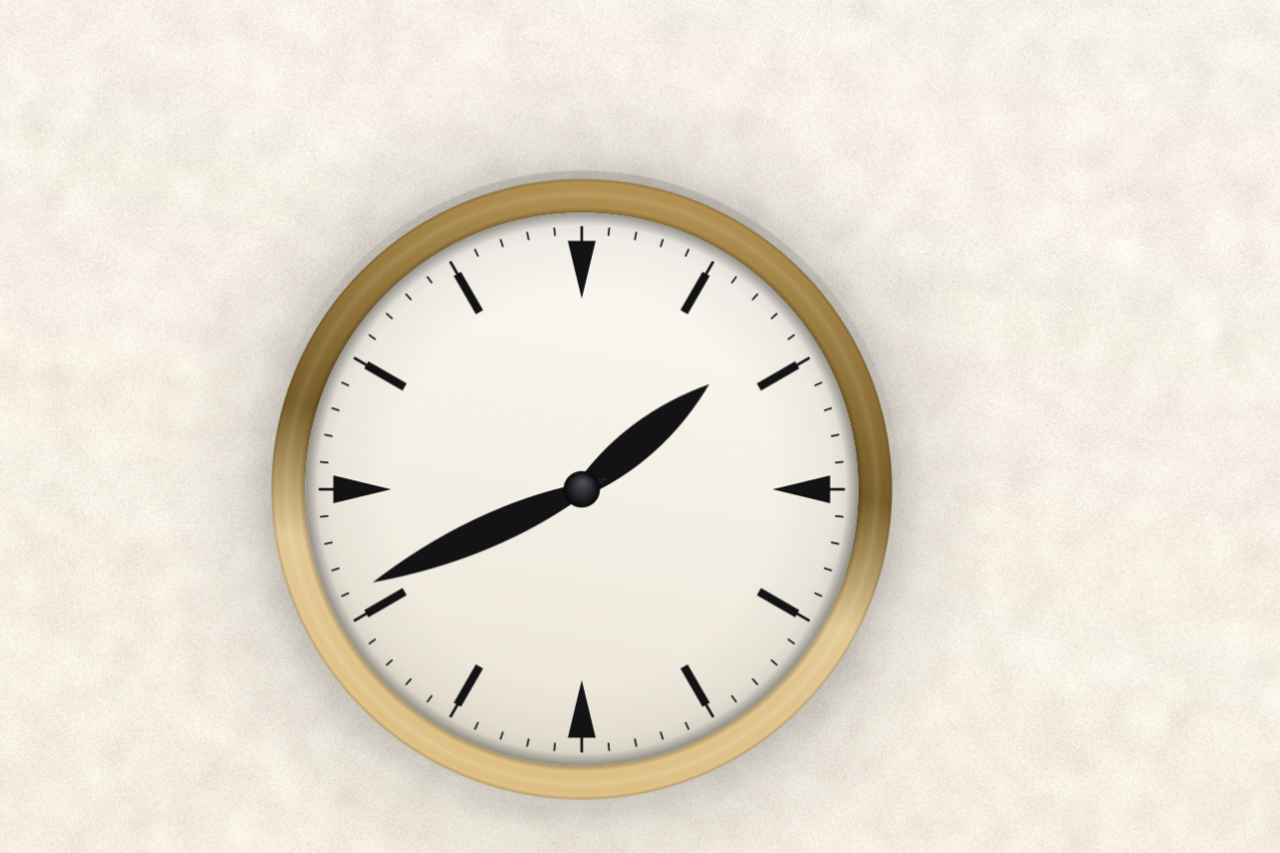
1:41
